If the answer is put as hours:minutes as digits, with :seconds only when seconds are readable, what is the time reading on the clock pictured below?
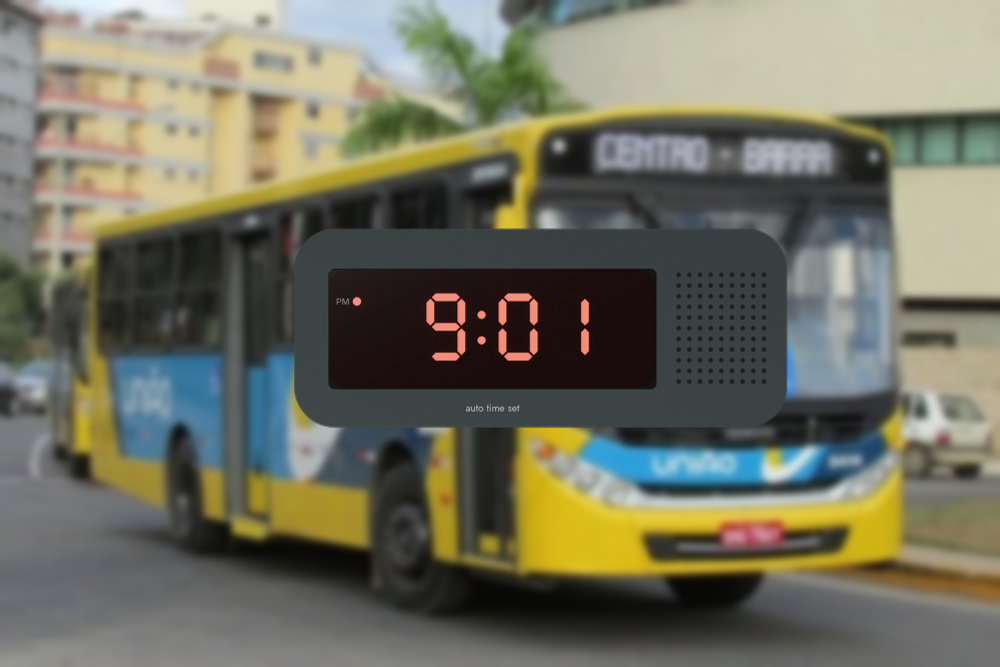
9:01
